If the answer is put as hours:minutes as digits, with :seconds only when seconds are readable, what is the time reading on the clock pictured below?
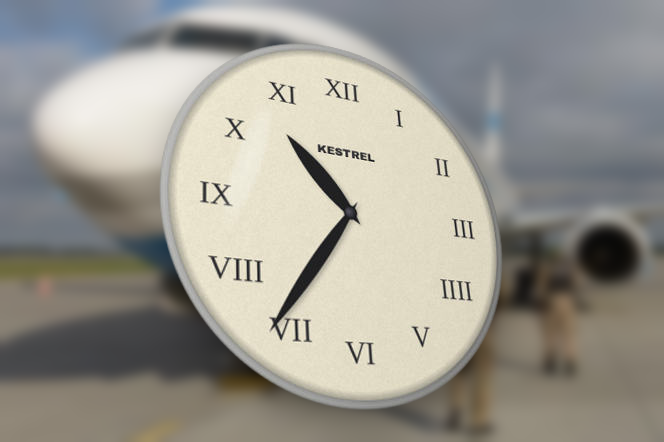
10:36
